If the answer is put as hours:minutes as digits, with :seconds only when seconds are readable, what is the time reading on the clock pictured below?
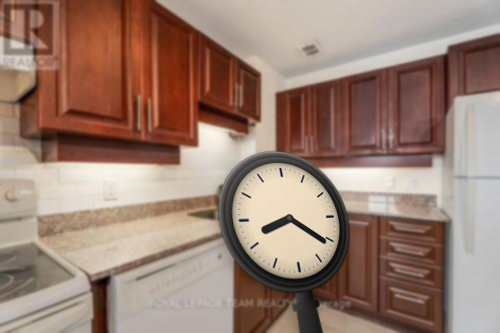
8:21
